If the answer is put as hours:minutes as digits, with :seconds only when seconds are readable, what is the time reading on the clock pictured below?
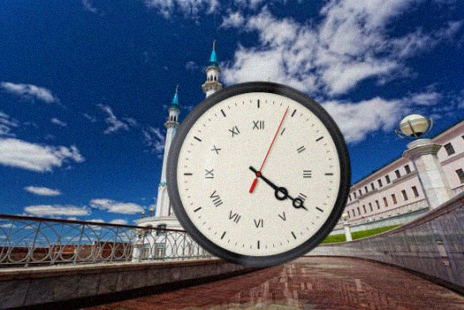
4:21:04
